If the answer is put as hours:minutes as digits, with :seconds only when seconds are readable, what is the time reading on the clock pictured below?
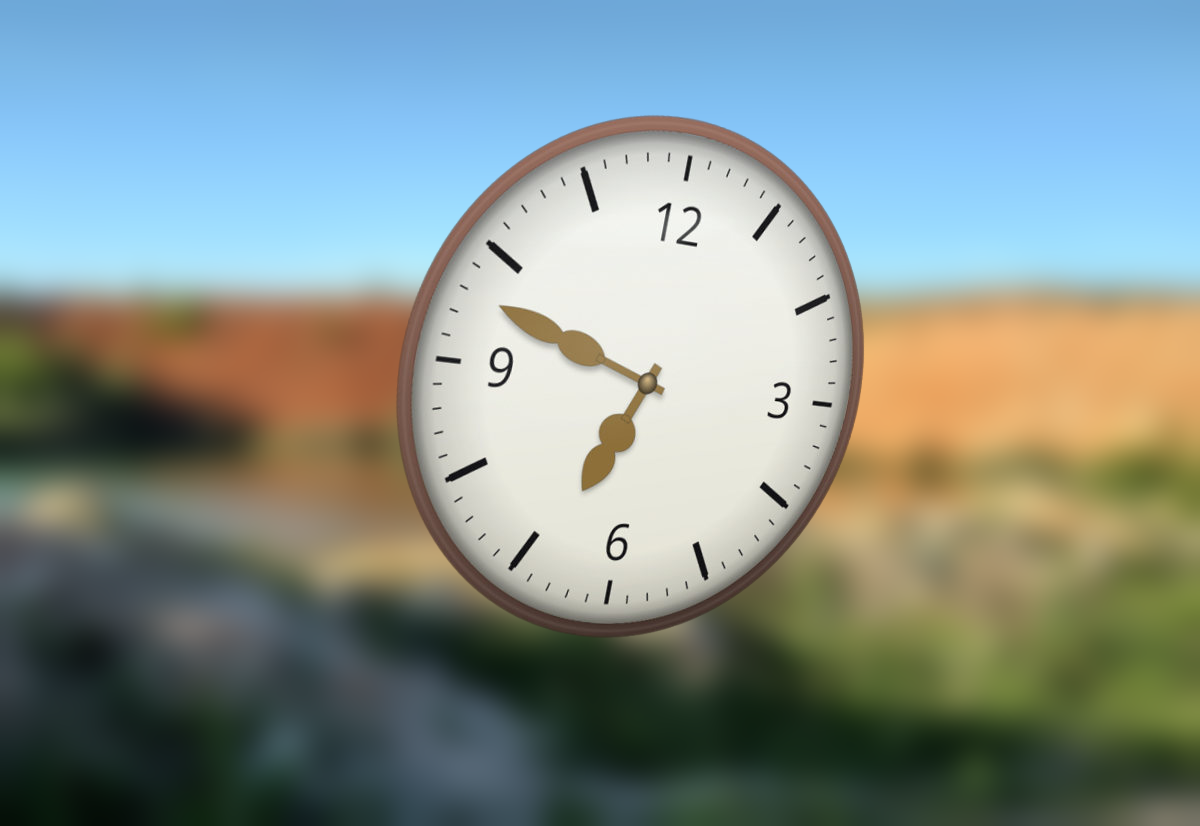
6:48
